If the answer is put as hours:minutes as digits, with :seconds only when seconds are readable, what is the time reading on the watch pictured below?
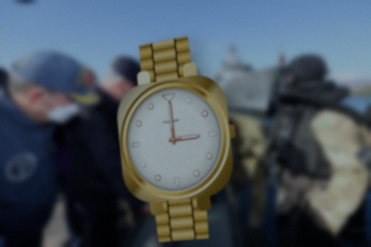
3:00
